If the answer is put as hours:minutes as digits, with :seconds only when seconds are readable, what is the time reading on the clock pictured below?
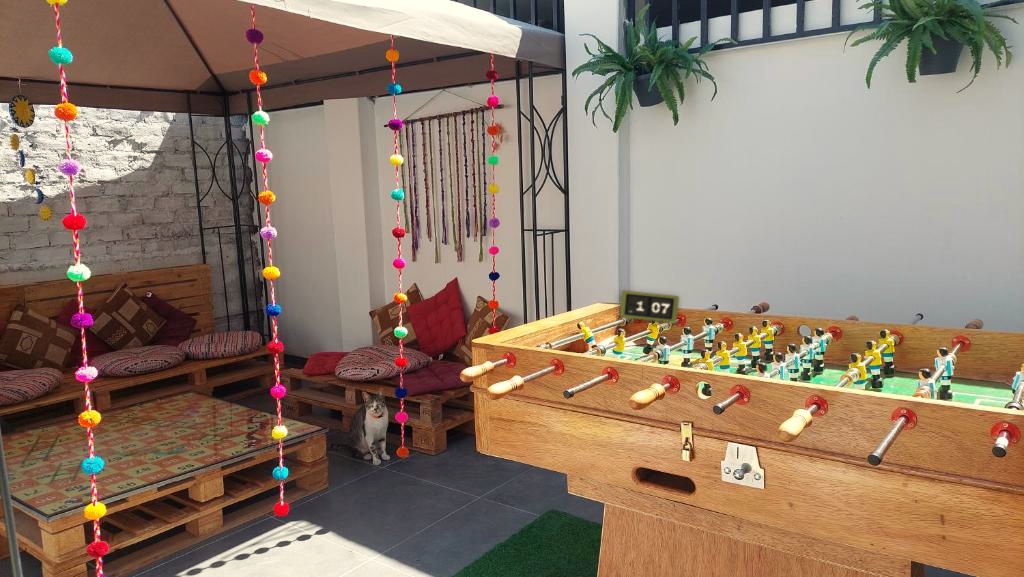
1:07
